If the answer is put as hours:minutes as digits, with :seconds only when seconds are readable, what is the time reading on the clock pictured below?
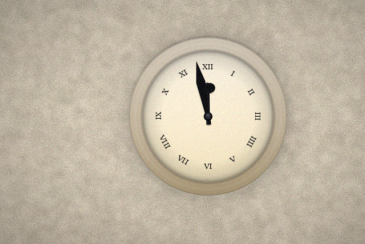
11:58
